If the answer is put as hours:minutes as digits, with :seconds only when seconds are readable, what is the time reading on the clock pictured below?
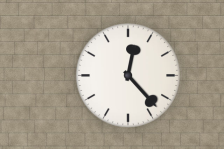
12:23
